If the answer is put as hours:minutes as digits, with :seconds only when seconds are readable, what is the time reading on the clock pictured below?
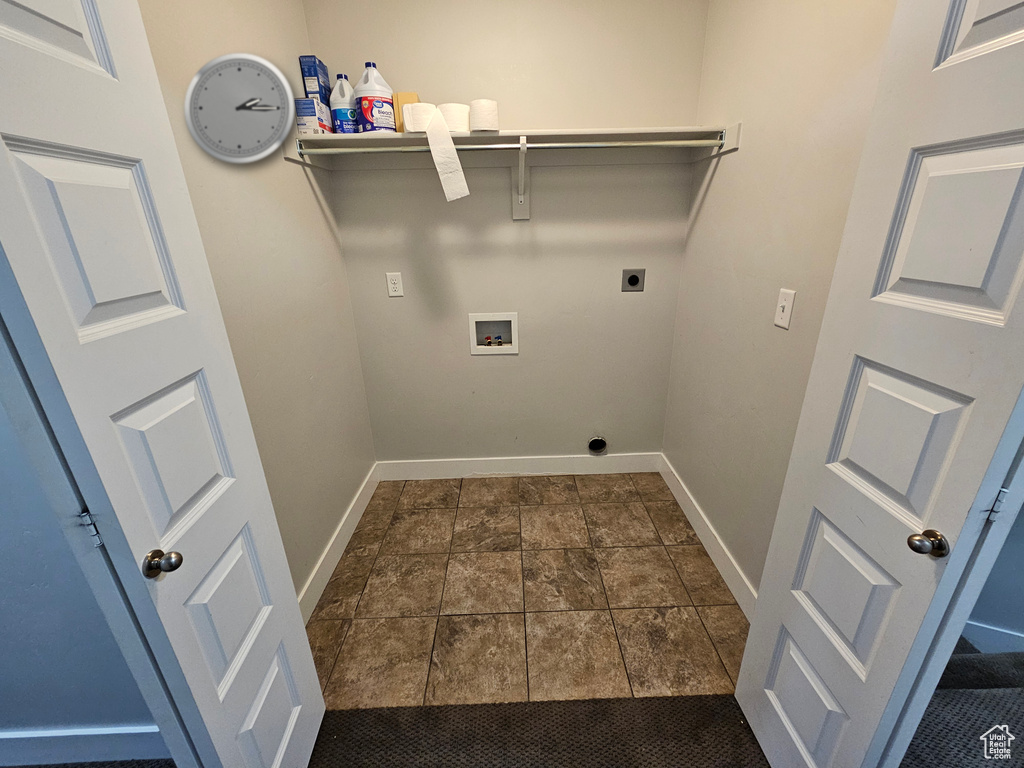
2:15
